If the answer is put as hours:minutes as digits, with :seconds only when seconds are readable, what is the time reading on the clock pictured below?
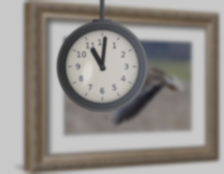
11:01
